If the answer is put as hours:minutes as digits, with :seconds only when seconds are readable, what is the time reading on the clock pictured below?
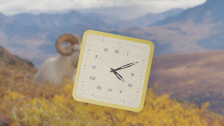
4:10
